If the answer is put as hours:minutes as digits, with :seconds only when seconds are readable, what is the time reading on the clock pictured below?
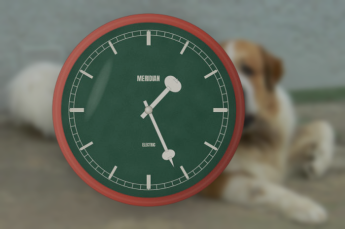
1:26
